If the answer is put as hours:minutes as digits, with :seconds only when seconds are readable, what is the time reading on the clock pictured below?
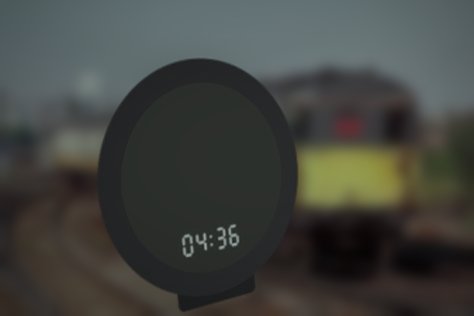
4:36
